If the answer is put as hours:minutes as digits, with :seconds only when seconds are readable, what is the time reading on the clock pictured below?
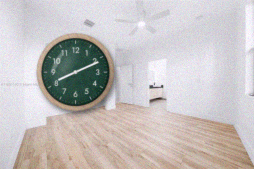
8:11
